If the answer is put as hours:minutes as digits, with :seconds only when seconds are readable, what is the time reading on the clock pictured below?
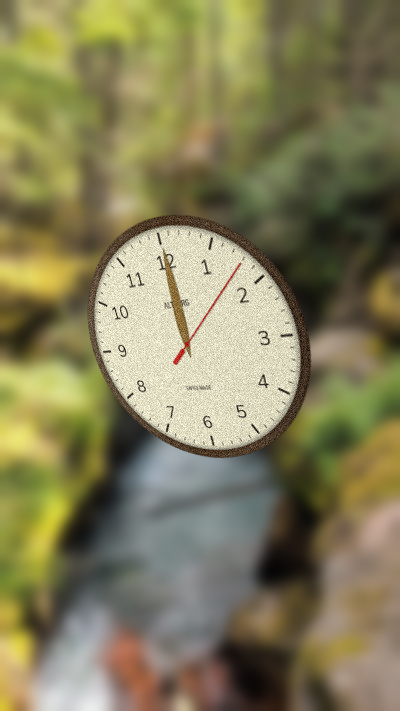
12:00:08
